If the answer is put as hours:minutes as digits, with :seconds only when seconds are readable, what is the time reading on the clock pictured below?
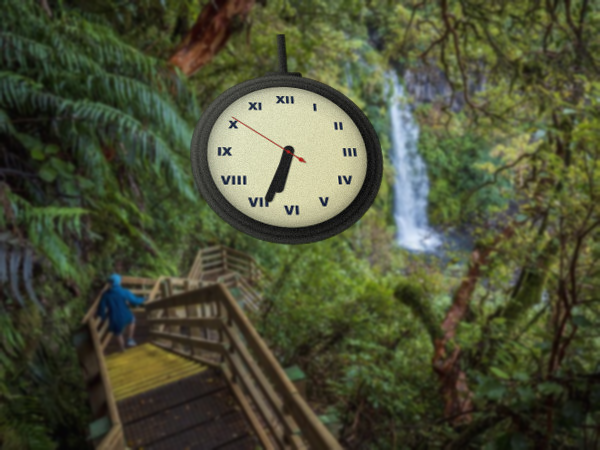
6:33:51
